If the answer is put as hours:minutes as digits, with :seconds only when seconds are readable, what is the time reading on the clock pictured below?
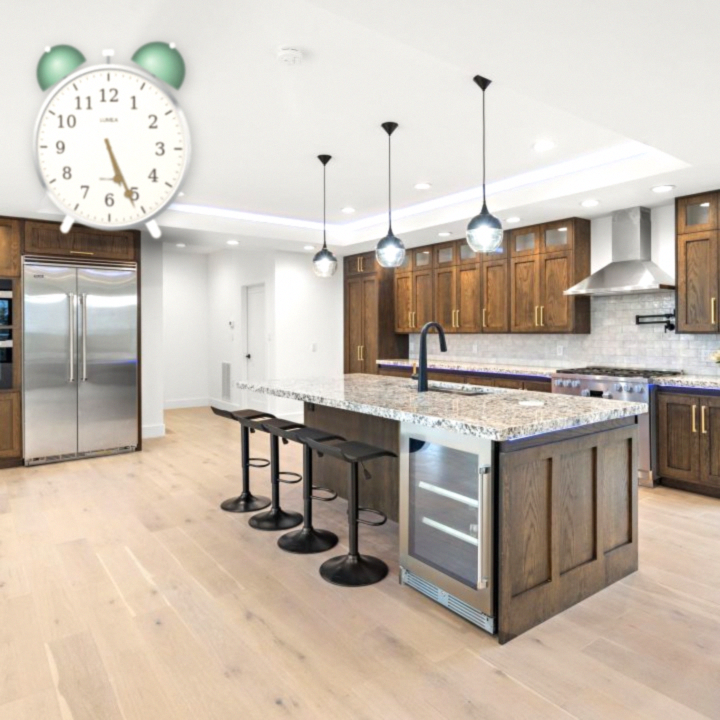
5:26
